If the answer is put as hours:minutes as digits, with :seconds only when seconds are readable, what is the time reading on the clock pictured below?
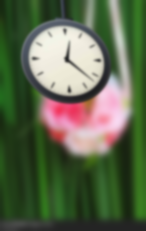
12:22
